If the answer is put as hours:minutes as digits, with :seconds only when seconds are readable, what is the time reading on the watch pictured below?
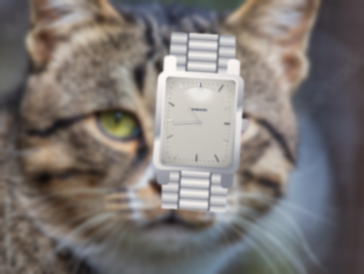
10:44
